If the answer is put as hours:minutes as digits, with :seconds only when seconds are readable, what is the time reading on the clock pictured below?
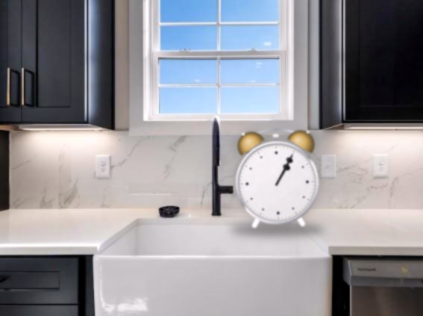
1:05
